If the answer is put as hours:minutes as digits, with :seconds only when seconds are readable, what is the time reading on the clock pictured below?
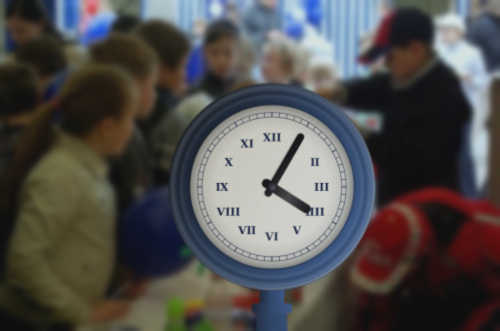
4:05
